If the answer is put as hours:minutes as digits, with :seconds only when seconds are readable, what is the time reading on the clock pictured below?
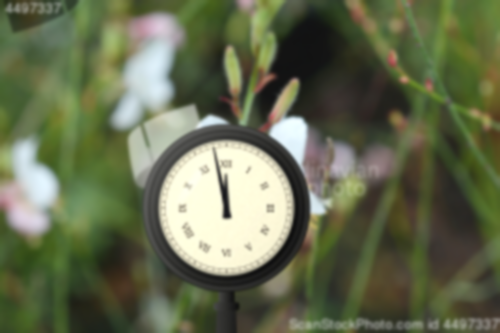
11:58
